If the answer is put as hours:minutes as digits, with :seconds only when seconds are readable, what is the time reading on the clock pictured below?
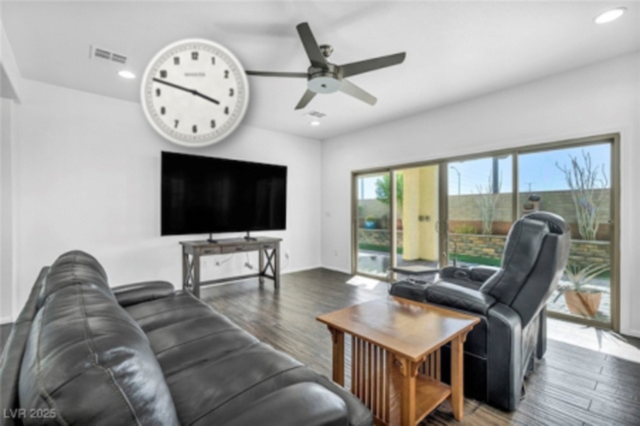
3:48
